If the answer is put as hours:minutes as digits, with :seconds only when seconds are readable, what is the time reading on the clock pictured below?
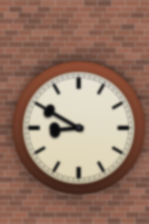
8:50
